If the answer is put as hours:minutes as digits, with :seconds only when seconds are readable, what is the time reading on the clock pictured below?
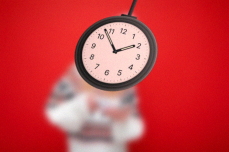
1:53
